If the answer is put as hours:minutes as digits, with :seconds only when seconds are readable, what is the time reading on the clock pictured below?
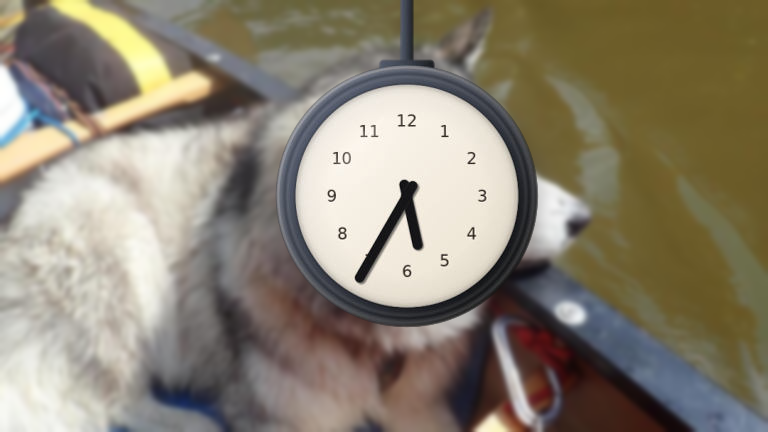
5:35
